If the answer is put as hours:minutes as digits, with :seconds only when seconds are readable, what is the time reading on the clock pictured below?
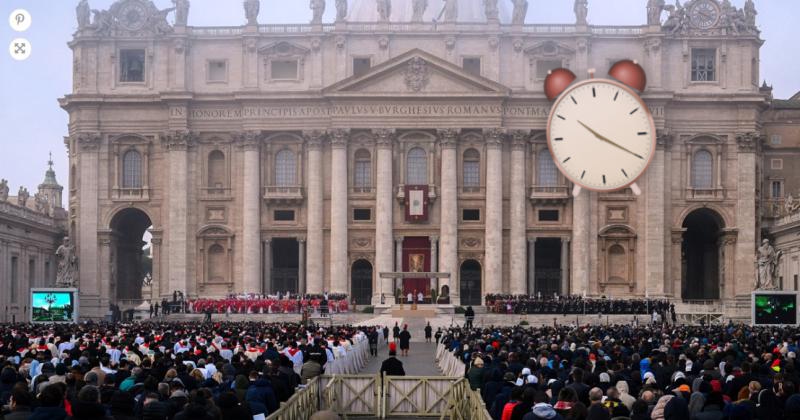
10:20
